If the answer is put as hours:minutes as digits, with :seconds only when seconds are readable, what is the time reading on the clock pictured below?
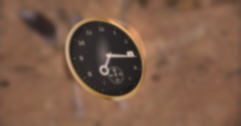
7:16
